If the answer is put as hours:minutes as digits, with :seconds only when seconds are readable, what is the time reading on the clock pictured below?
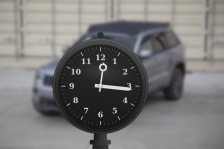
12:16
